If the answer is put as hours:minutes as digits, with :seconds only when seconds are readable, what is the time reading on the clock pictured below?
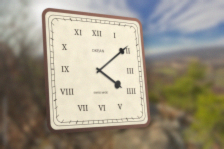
4:09
